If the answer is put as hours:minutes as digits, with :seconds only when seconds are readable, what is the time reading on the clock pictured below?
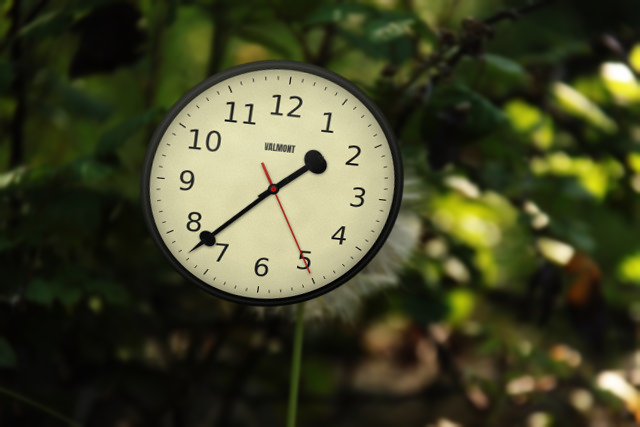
1:37:25
